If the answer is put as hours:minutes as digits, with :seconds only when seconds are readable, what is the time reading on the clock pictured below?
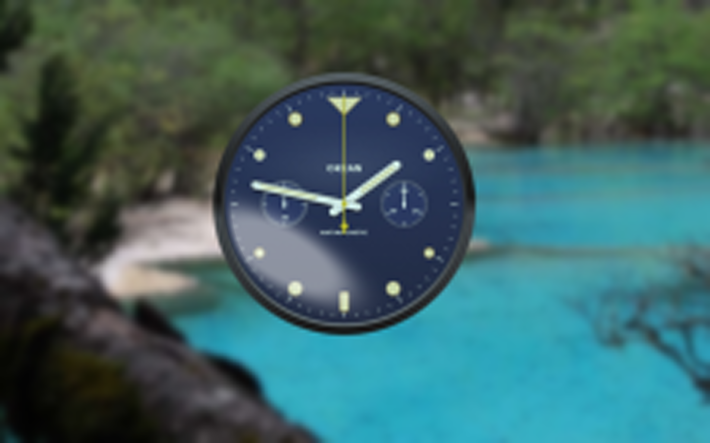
1:47
